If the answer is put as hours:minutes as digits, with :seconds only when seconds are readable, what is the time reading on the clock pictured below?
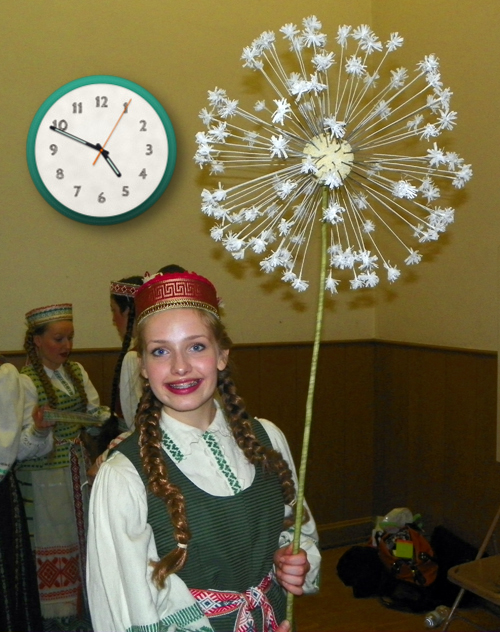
4:49:05
